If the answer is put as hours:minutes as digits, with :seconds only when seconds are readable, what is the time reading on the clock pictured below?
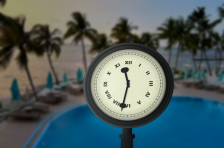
11:32
